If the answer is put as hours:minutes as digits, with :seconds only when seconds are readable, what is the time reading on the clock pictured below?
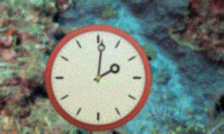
2:01
